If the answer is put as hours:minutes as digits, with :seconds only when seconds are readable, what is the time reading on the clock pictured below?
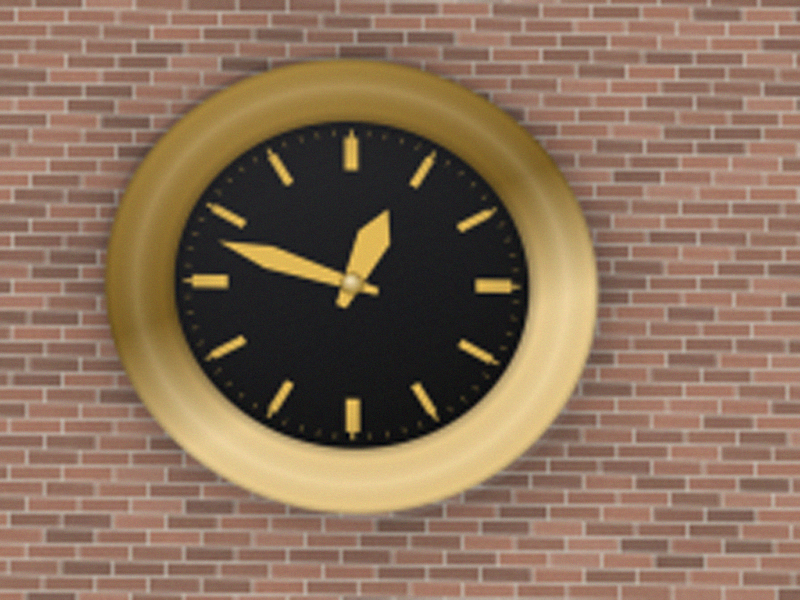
12:48
